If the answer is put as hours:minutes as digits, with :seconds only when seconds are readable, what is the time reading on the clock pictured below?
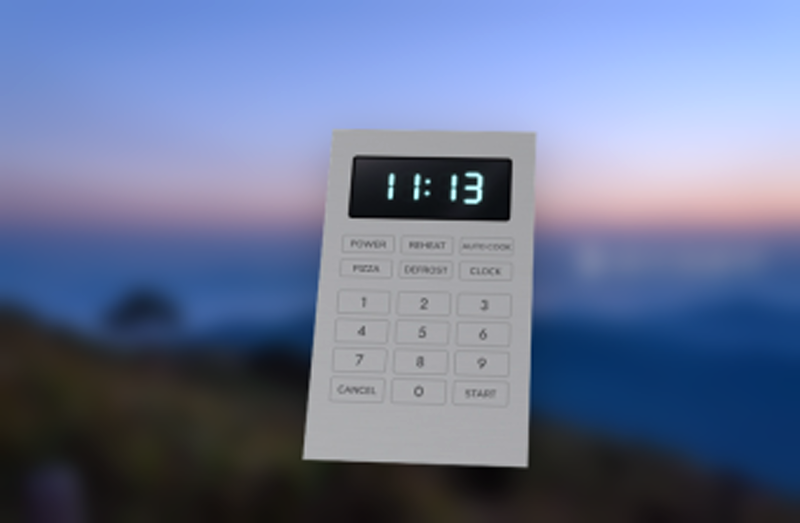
11:13
